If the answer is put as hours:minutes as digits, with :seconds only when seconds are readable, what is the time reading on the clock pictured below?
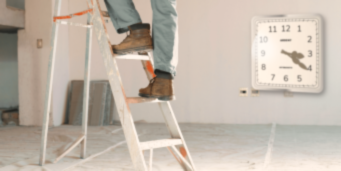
3:21
